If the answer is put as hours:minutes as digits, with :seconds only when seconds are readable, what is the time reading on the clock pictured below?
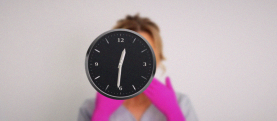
12:31
